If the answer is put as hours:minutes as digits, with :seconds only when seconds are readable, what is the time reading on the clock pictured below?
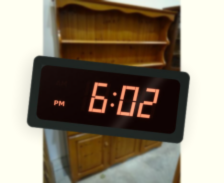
6:02
